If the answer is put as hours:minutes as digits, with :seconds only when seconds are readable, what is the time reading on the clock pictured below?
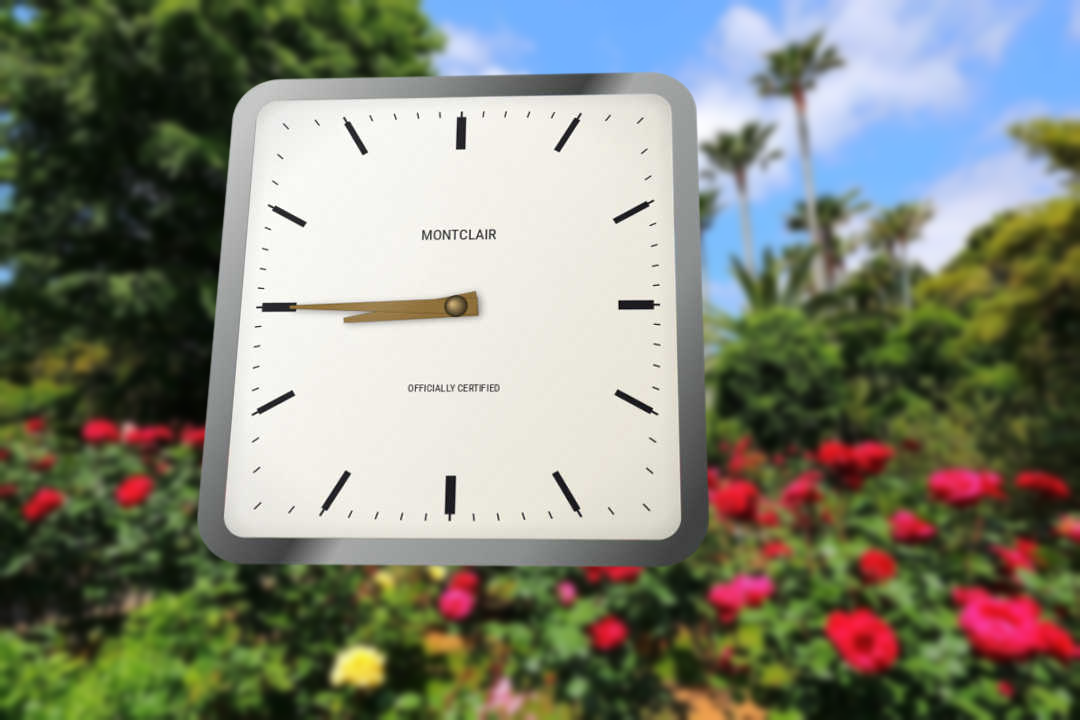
8:45
